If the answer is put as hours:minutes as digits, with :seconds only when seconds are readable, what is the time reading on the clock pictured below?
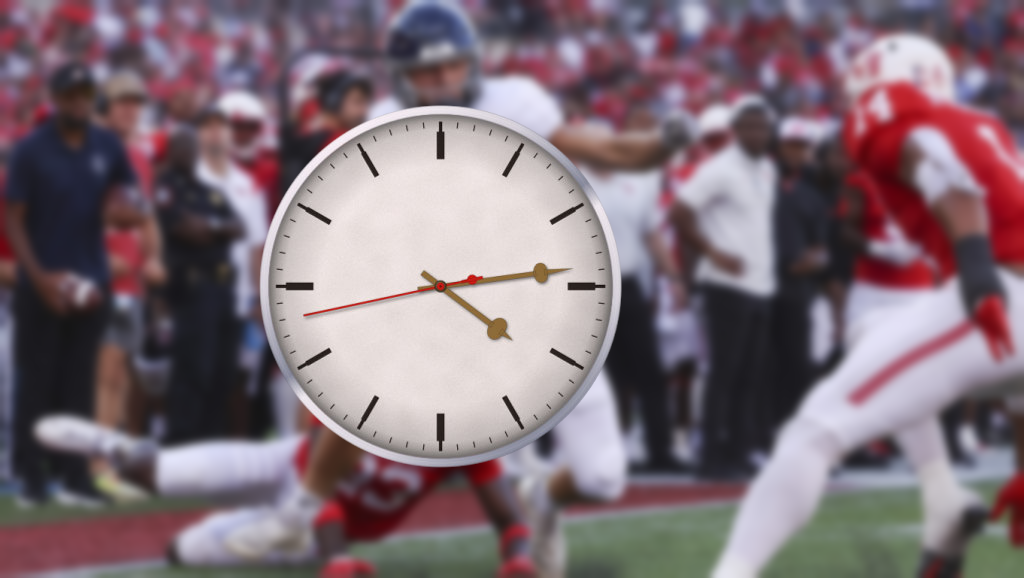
4:13:43
